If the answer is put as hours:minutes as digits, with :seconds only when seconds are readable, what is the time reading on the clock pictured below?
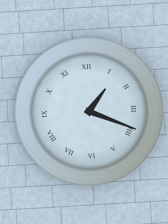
1:19
